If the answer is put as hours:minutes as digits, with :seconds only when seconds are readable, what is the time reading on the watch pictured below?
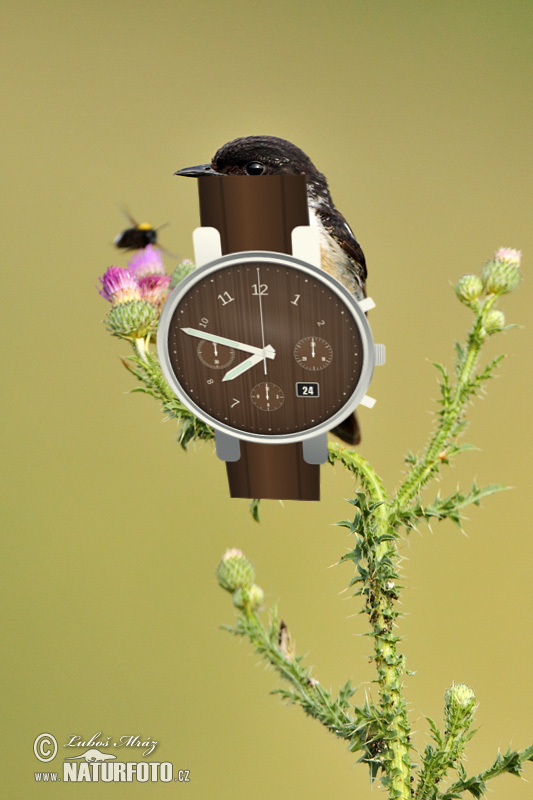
7:48
